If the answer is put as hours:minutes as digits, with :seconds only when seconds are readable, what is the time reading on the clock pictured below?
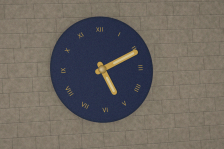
5:11
